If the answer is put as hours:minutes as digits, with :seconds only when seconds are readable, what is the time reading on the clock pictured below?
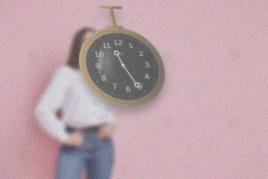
11:26
